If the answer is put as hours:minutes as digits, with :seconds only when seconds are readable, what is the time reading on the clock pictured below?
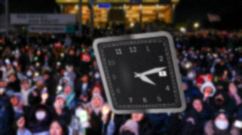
4:13
